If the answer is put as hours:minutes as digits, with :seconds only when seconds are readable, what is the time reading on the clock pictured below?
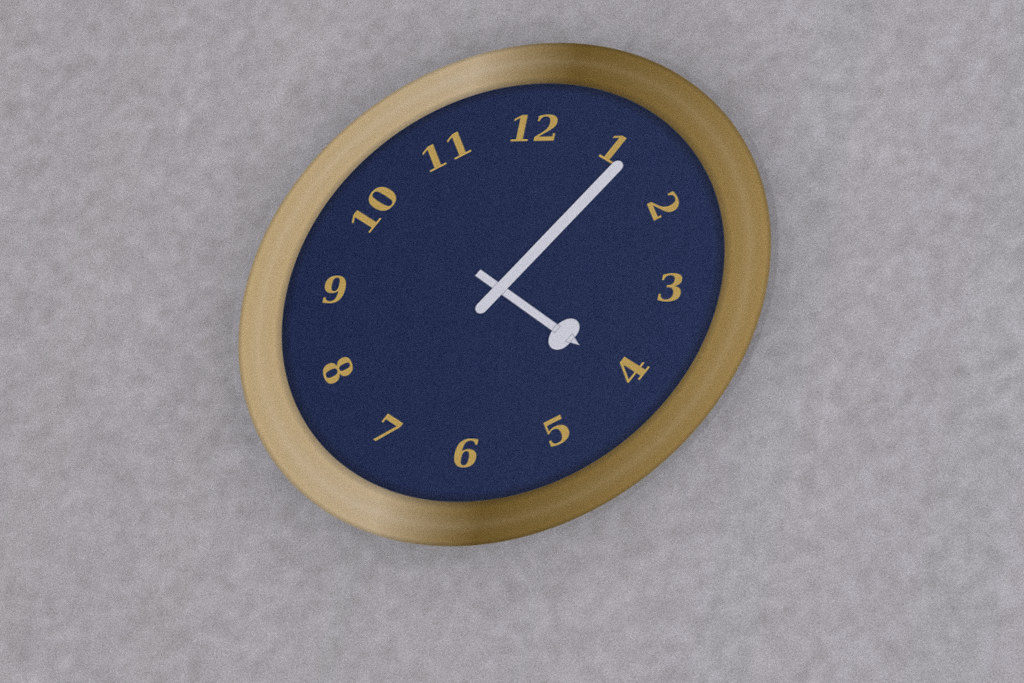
4:06
